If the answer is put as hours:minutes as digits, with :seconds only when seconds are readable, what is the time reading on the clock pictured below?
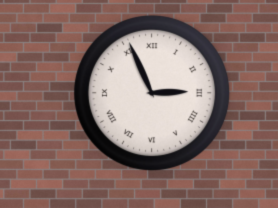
2:56
